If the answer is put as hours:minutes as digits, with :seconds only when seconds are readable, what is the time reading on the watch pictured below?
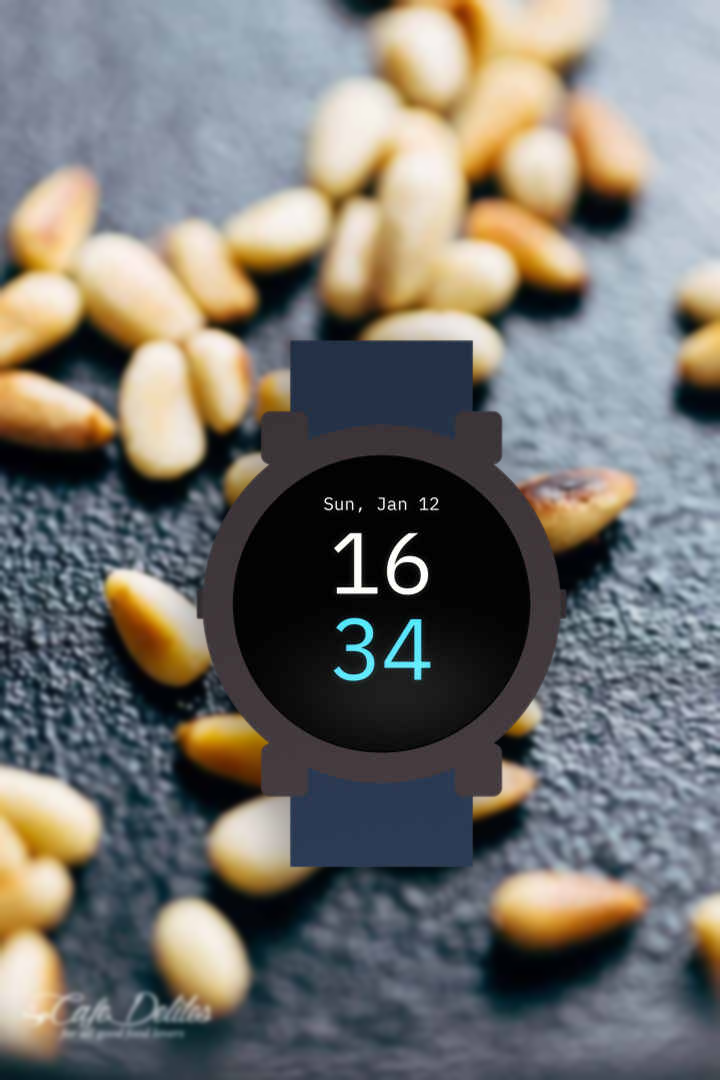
16:34
